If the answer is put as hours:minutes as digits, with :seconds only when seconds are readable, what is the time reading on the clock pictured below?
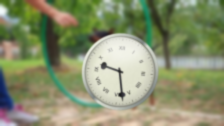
9:28
